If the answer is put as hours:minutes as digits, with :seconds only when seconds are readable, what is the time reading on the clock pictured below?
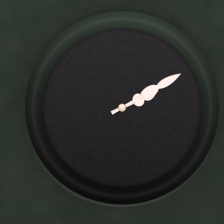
2:10
